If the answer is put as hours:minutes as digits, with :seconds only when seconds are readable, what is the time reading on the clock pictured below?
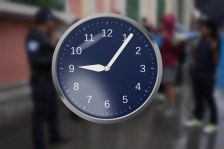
9:06
